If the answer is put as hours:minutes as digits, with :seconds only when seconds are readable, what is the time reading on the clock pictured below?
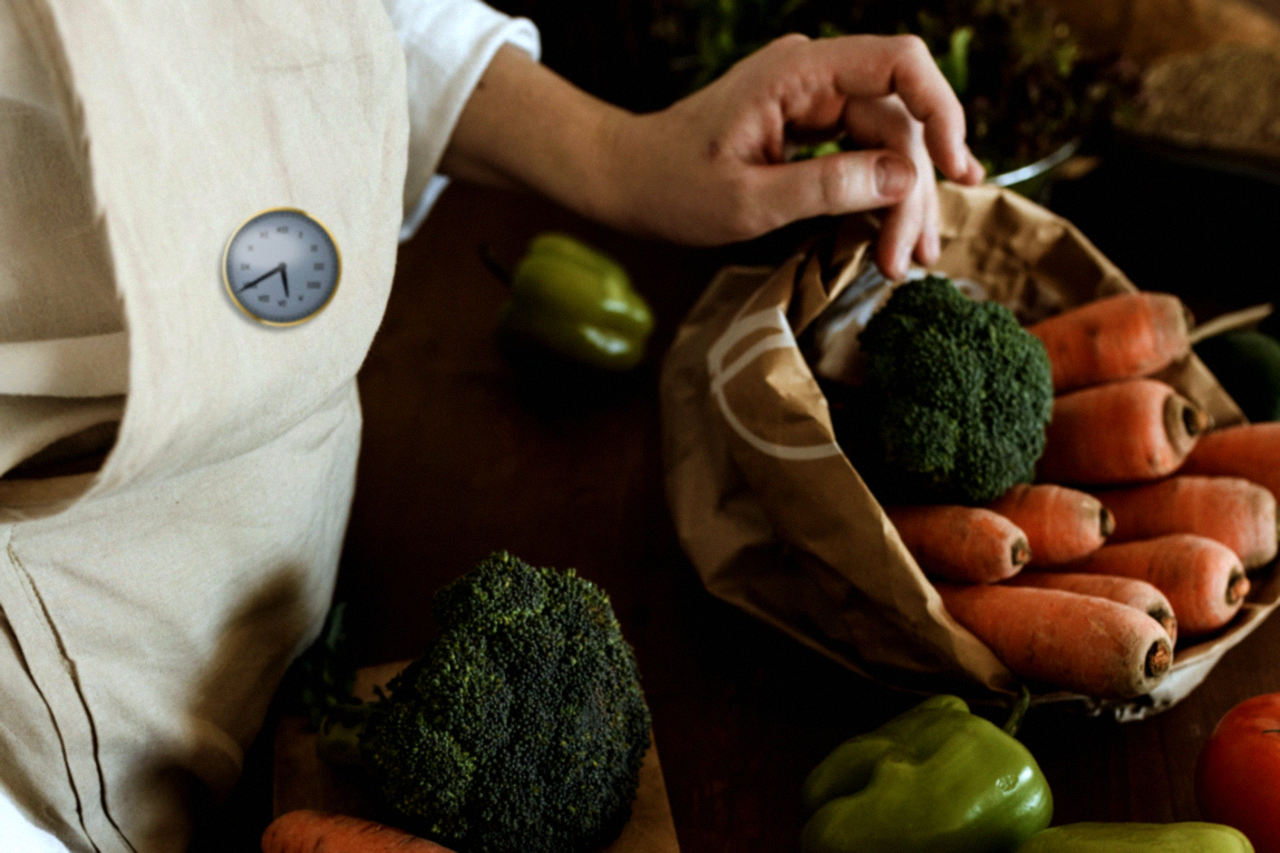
5:40
